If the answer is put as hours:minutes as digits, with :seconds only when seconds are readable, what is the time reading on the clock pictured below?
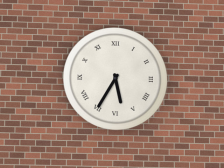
5:35
